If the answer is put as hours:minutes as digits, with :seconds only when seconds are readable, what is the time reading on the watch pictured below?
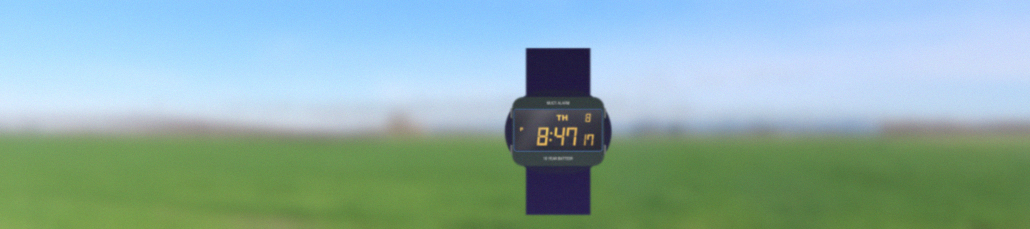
8:47:17
